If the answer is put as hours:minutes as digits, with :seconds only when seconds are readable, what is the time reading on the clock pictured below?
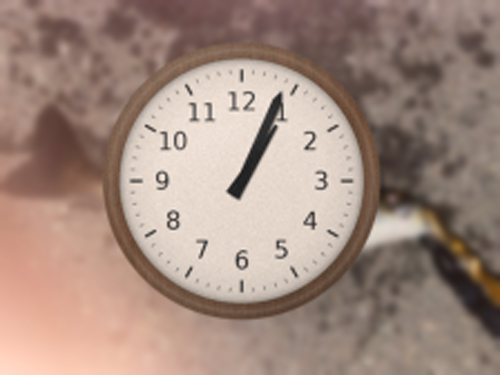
1:04
